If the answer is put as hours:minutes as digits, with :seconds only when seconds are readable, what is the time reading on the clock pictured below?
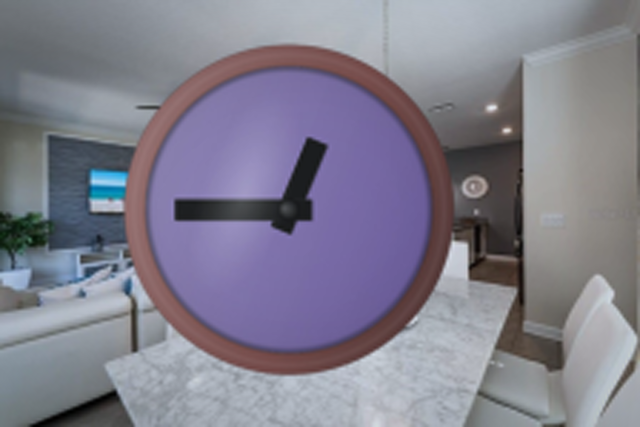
12:45
